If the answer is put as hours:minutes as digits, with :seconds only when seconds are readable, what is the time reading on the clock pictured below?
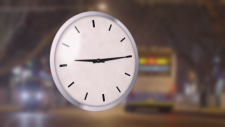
9:15
